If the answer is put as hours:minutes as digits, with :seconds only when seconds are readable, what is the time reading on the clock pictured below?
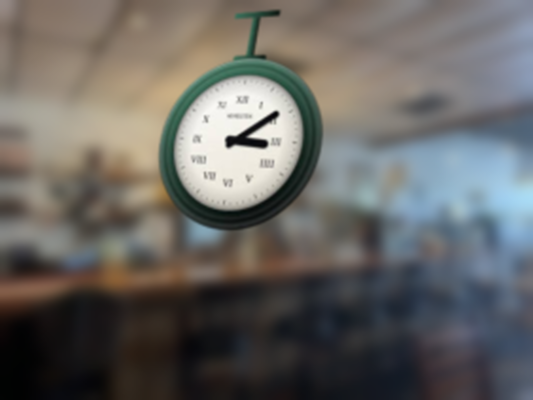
3:09
